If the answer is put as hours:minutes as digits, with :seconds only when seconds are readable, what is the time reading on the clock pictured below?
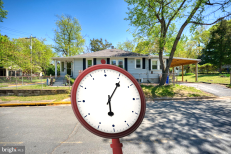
6:06
